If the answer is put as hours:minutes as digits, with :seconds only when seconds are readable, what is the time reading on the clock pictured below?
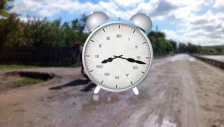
8:17
